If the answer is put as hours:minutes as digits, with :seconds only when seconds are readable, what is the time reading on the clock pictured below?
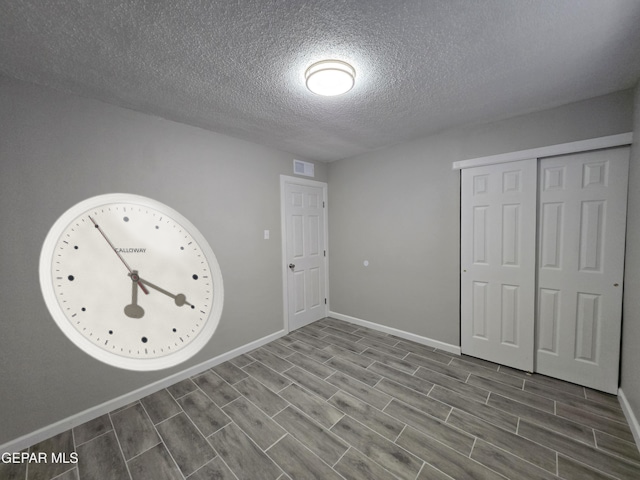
6:19:55
